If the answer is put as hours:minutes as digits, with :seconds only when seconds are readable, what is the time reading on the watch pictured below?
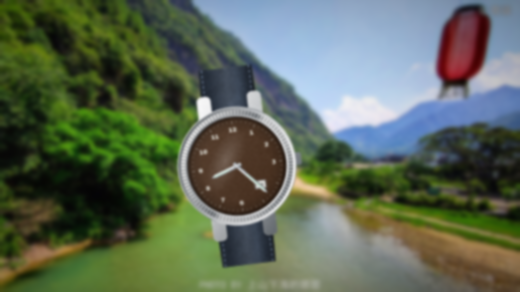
8:23
